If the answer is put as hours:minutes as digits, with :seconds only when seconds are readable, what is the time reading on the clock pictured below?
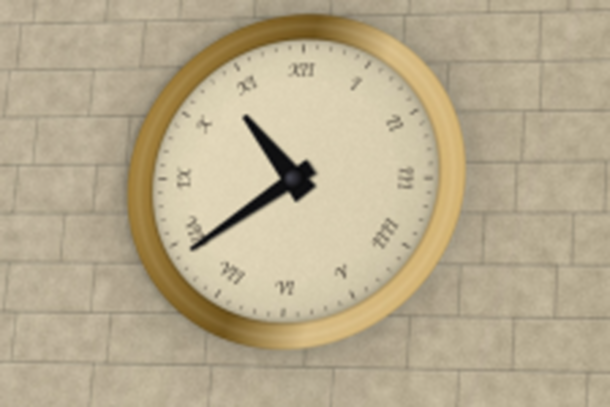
10:39
